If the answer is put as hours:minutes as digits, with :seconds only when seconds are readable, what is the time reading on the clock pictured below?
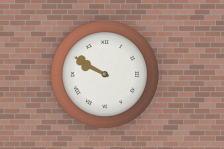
9:50
